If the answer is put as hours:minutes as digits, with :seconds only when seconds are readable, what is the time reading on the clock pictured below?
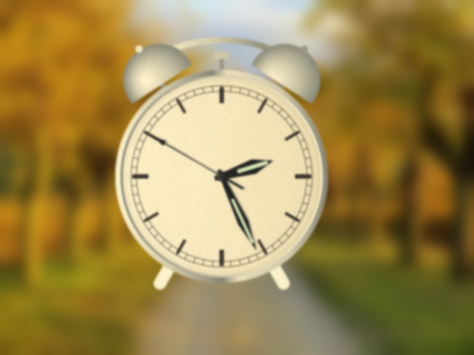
2:25:50
